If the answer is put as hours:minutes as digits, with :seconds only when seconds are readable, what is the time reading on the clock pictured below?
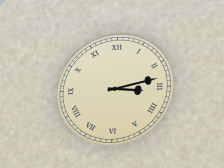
3:13
